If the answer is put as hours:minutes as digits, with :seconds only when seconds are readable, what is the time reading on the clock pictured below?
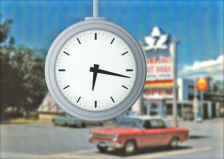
6:17
